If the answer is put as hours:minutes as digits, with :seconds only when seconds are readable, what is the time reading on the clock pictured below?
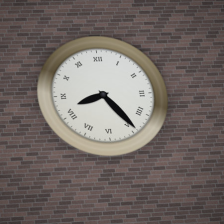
8:24
